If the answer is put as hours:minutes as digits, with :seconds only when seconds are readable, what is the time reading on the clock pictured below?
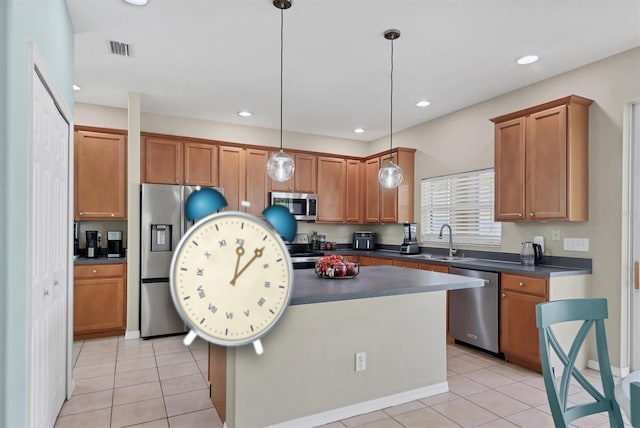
12:06
